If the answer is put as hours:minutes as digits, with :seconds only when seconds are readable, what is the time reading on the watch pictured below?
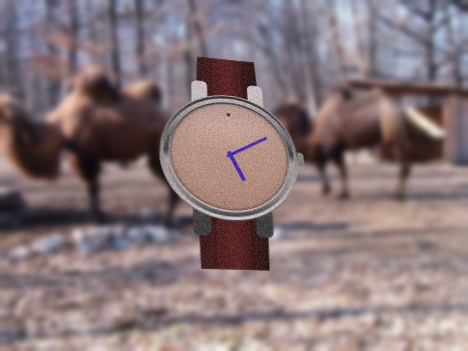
5:10
